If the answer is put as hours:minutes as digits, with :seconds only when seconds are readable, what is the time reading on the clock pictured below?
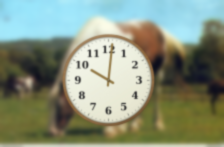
10:01
